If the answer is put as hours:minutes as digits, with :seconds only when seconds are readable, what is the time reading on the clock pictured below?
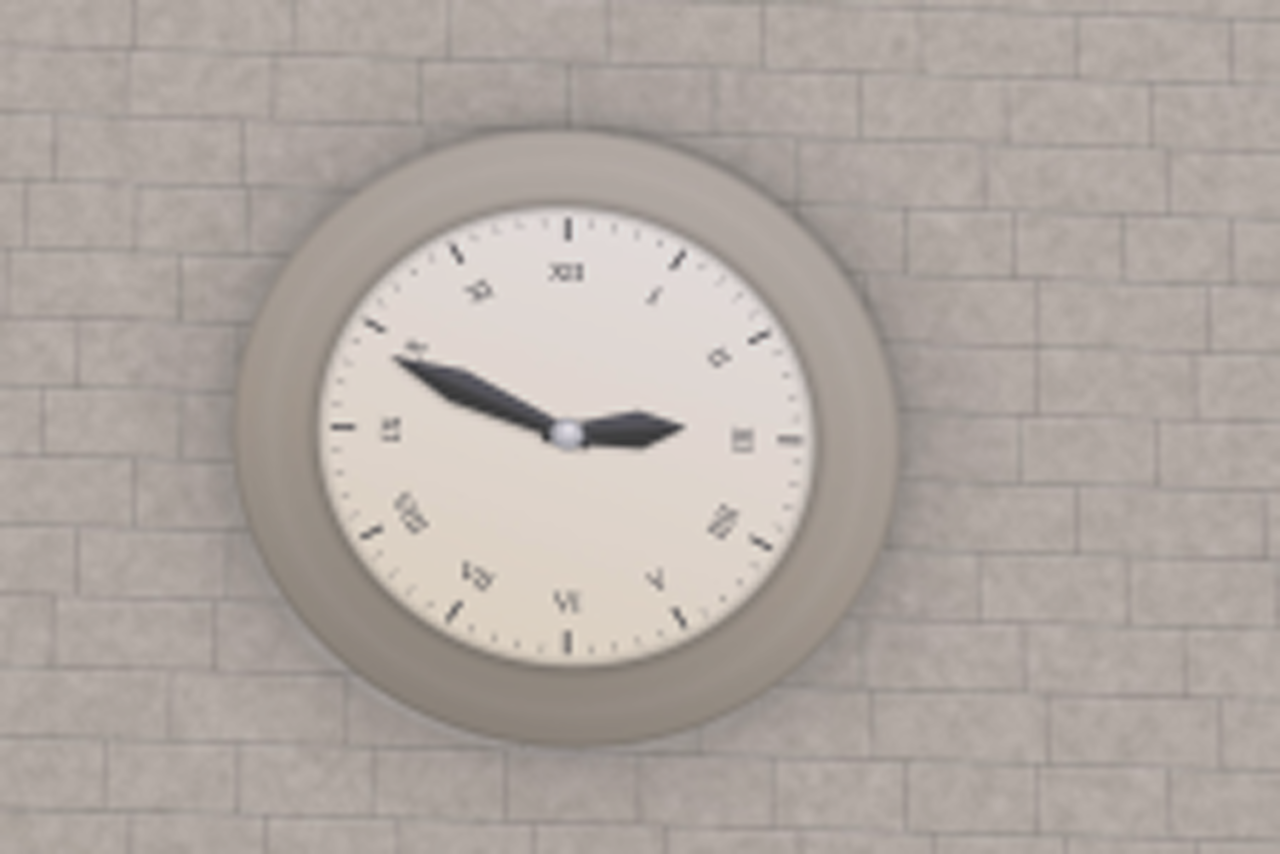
2:49
